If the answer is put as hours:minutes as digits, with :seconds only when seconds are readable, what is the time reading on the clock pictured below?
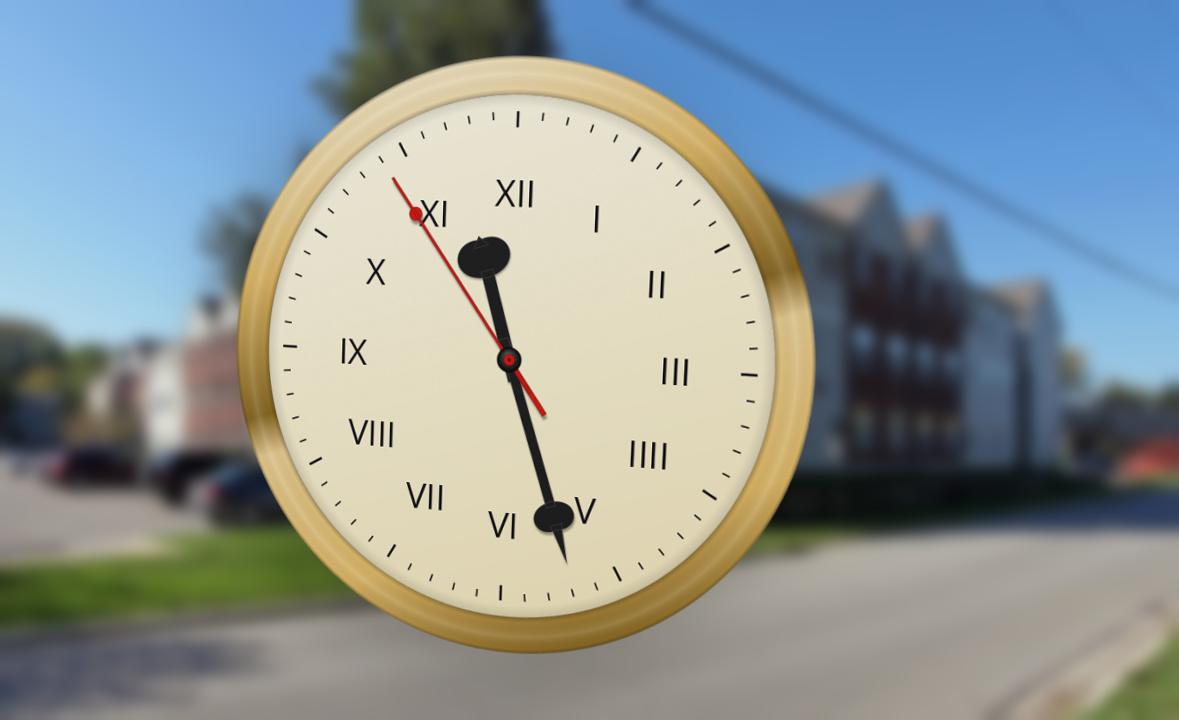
11:26:54
